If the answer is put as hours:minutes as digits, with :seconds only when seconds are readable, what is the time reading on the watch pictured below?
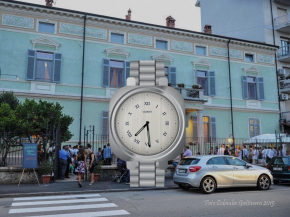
7:29
